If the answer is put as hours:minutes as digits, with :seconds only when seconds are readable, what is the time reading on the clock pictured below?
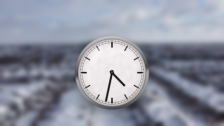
4:32
